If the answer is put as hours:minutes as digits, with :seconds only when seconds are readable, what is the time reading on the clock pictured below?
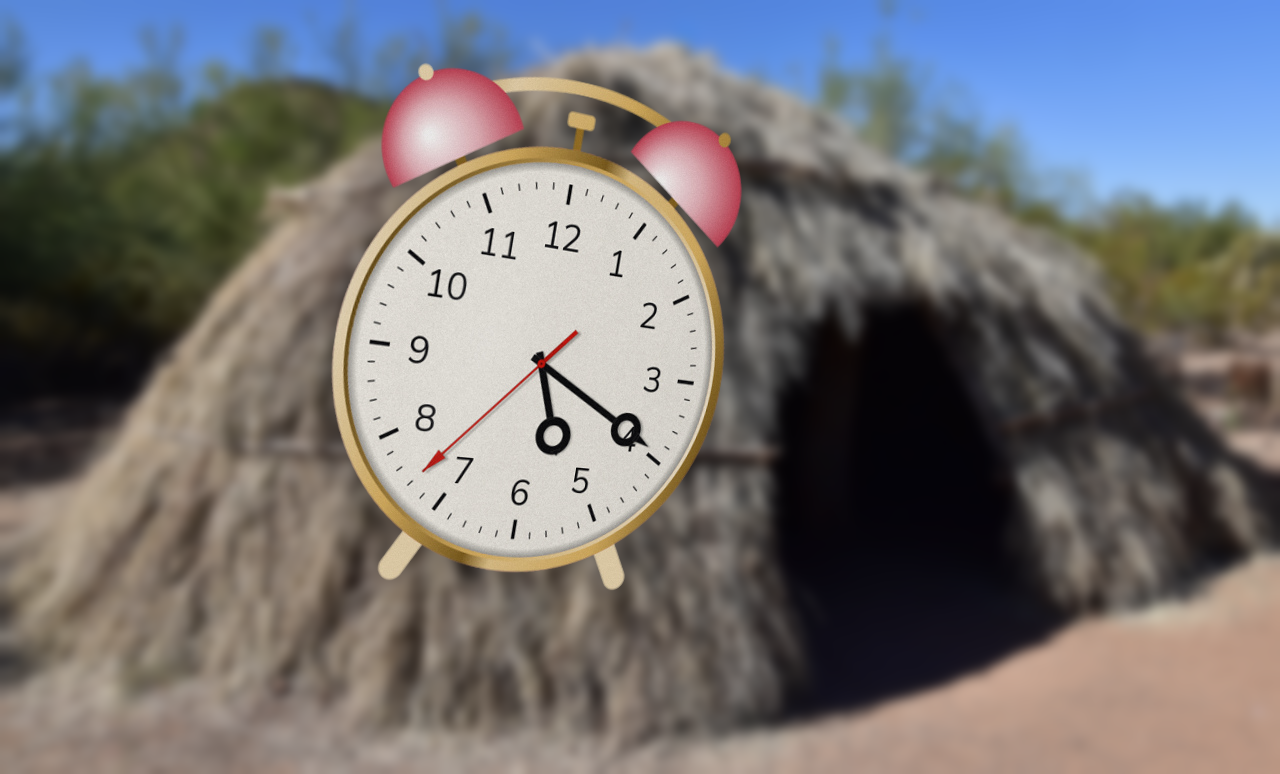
5:19:37
